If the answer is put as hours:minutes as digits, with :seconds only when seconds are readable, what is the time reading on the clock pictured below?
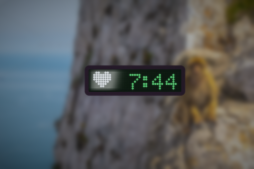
7:44
